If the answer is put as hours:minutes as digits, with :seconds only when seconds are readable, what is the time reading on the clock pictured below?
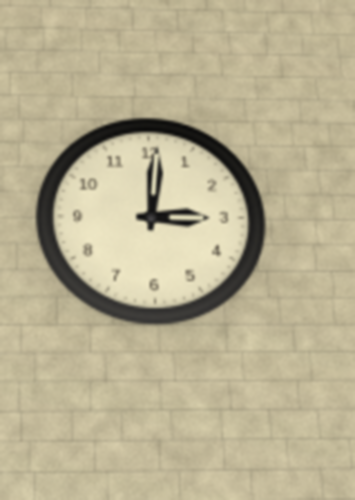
3:01
